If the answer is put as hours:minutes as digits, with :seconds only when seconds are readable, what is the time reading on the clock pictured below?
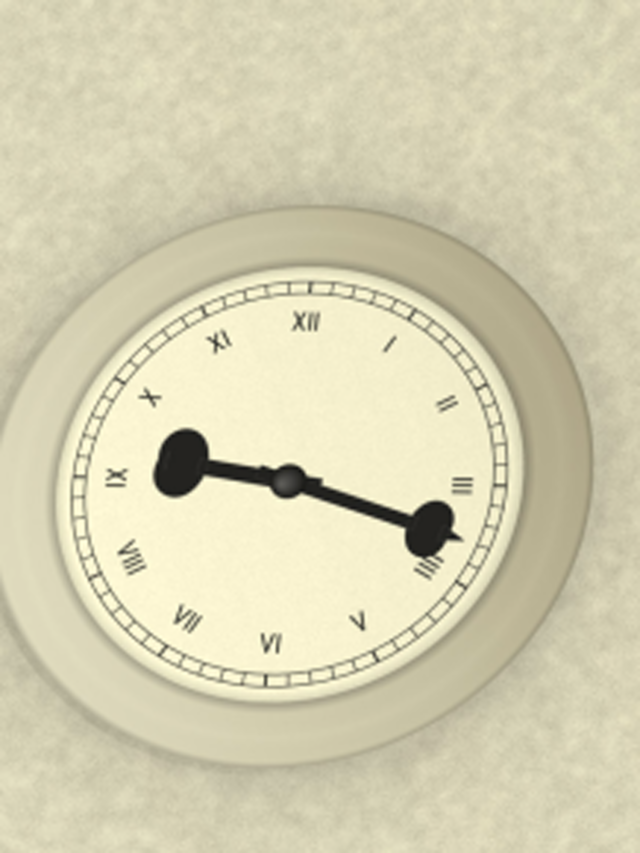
9:18
